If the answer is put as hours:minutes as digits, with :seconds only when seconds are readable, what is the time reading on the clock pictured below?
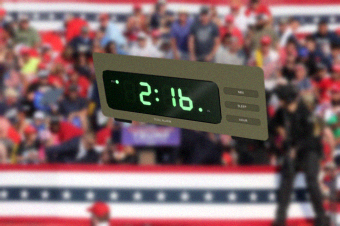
2:16
